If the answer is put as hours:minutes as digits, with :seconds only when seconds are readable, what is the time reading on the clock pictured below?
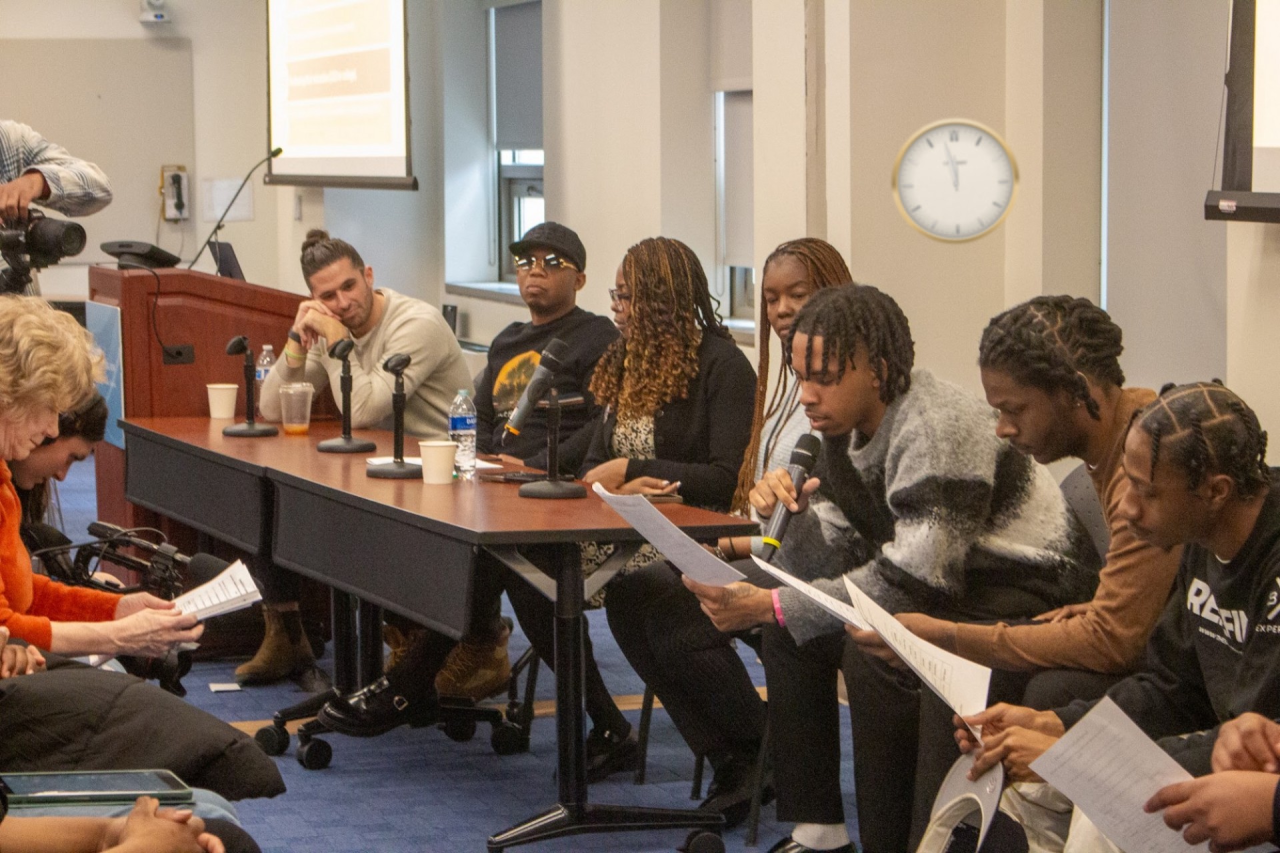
11:58
